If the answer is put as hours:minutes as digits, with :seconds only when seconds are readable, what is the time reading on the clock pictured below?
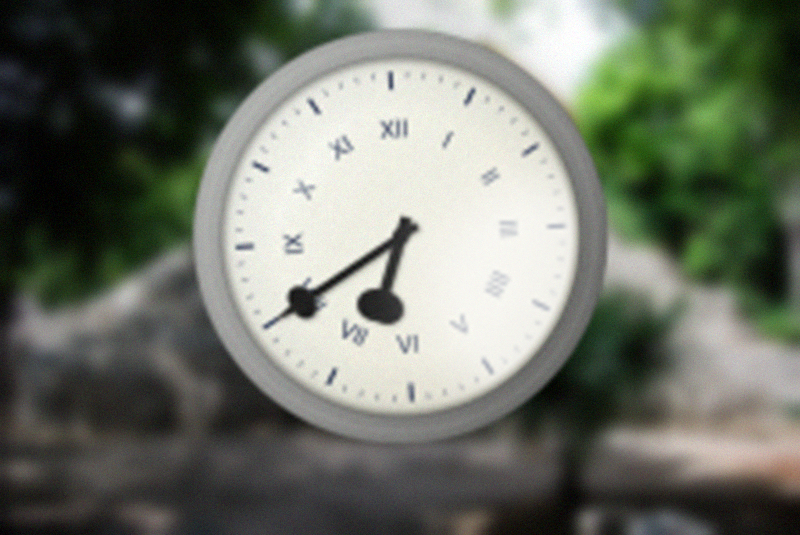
6:40
